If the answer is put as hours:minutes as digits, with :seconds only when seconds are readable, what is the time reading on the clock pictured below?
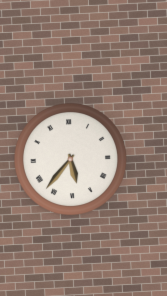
5:37
